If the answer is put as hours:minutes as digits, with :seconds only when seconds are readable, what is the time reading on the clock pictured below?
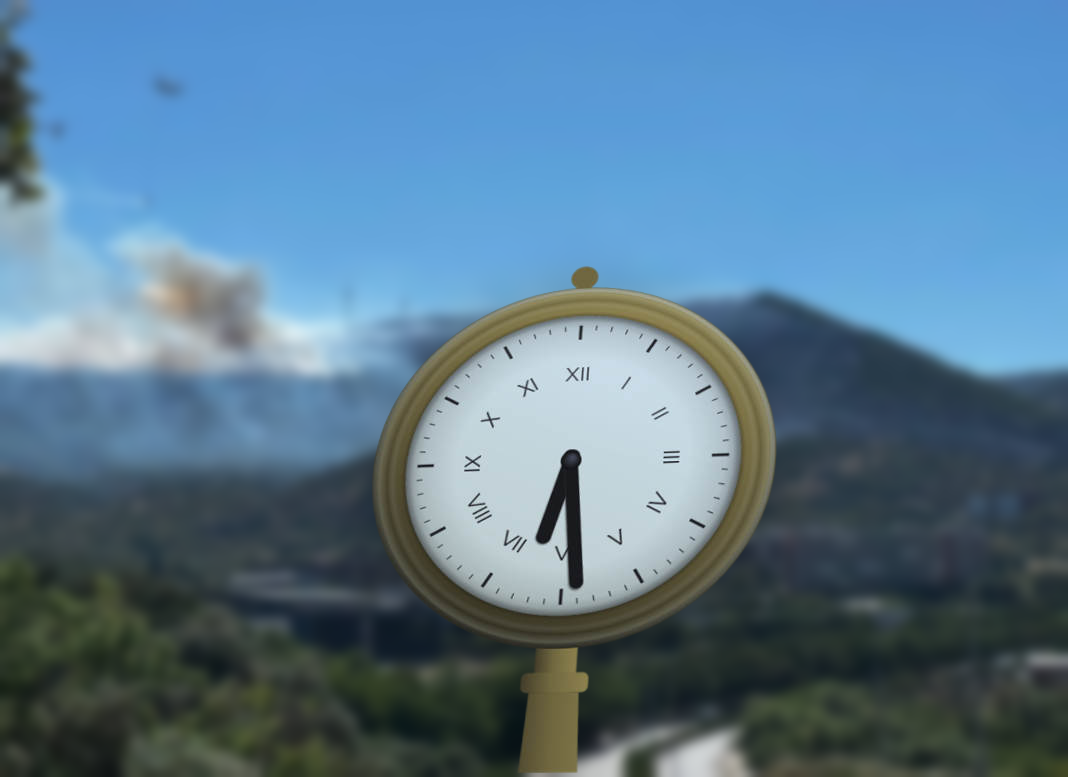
6:29
